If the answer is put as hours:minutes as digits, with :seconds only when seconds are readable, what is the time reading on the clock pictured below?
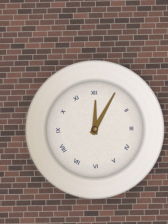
12:05
